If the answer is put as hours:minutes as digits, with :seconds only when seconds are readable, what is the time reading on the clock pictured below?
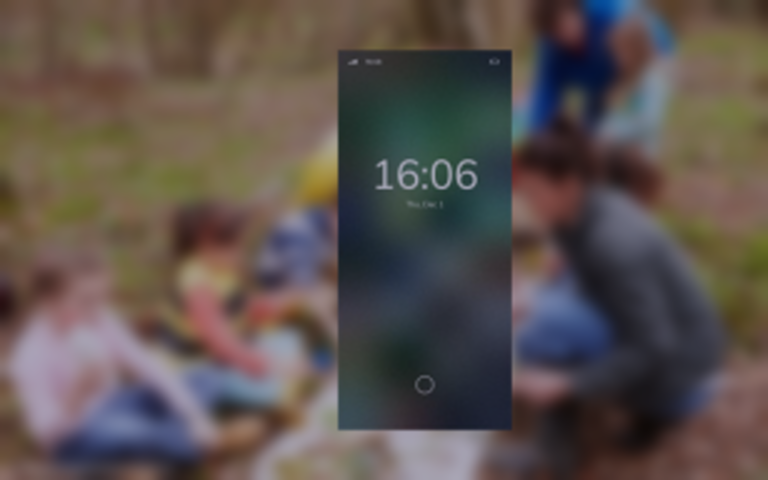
16:06
